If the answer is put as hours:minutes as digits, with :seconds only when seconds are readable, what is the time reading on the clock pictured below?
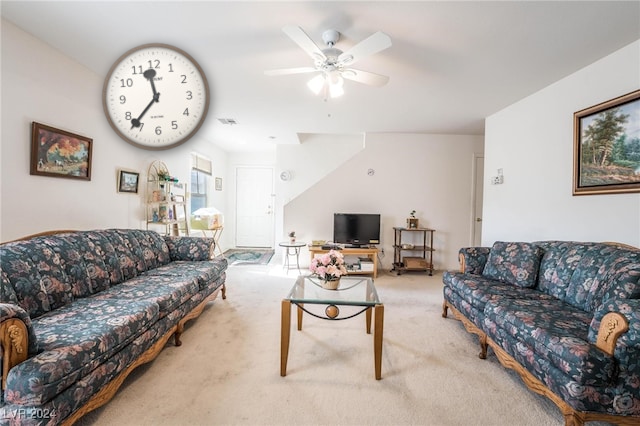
11:37
